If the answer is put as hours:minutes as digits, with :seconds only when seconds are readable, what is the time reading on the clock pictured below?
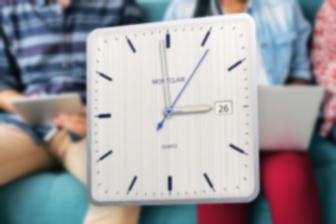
2:59:06
